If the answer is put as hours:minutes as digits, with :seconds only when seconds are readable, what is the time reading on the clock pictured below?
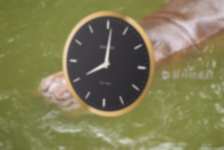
8:01
